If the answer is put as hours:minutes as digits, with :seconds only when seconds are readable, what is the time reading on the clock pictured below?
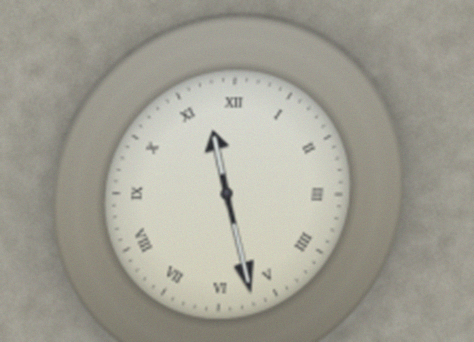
11:27
